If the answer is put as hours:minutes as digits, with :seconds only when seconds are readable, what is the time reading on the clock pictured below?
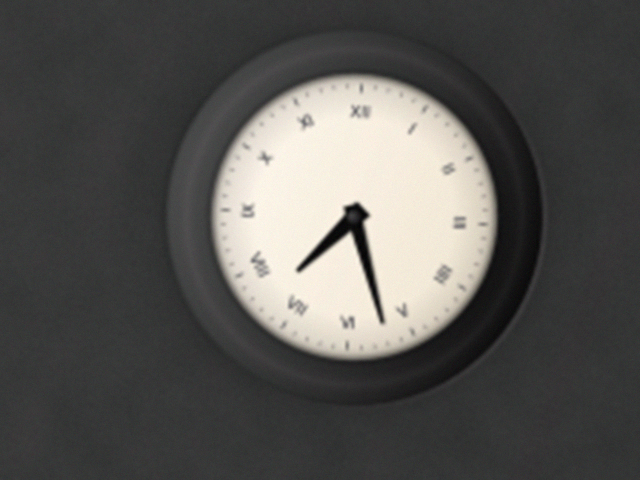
7:27
